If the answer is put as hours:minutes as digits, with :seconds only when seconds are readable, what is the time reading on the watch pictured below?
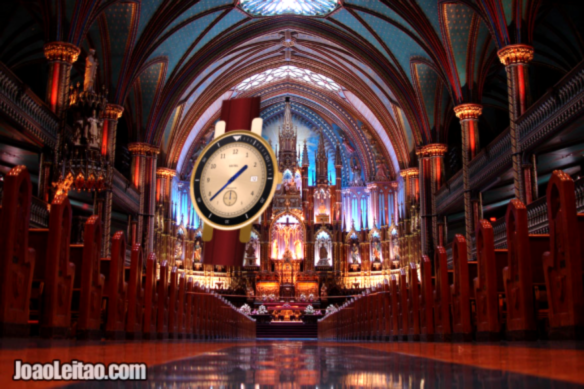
1:38
